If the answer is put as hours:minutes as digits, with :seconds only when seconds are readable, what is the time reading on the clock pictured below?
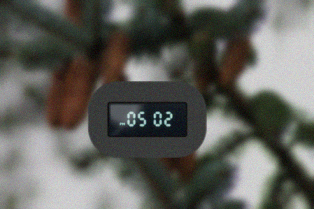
5:02
